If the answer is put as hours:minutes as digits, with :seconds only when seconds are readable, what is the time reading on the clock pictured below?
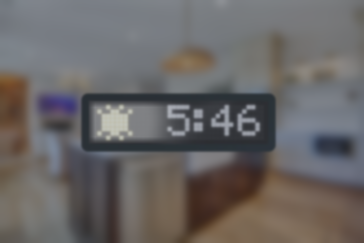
5:46
